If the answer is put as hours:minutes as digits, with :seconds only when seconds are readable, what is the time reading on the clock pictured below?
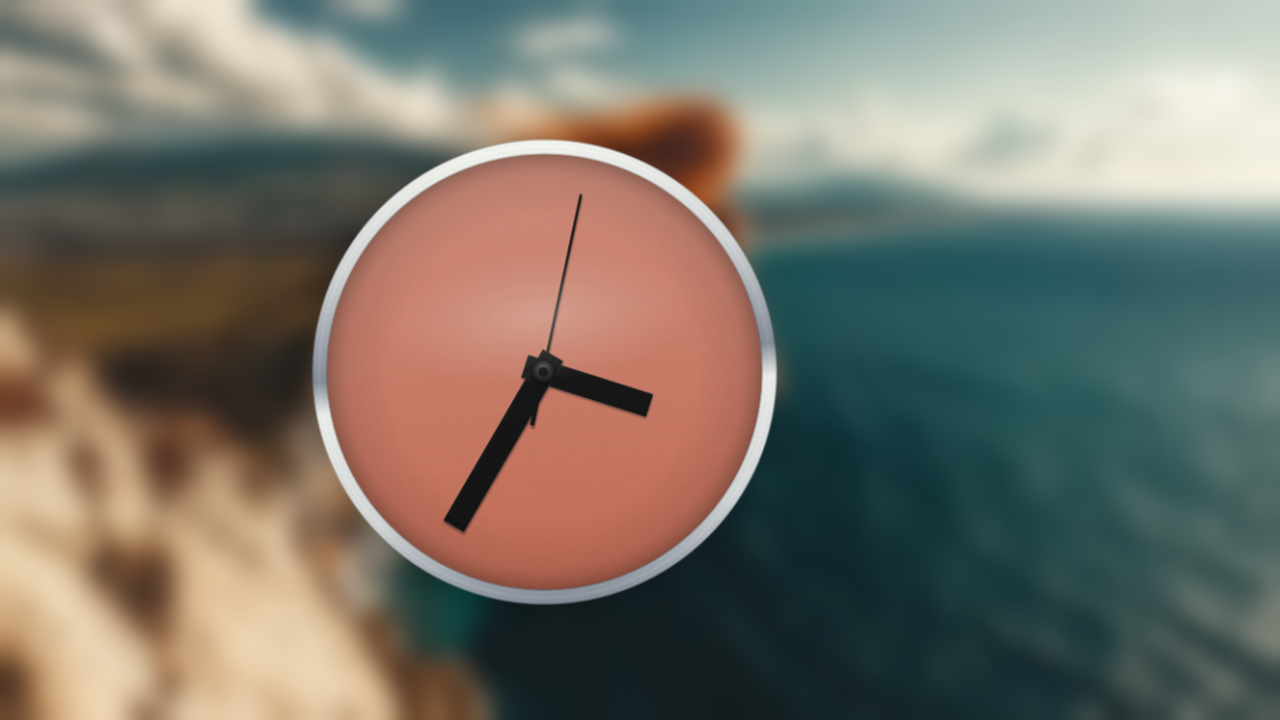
3:35:02
